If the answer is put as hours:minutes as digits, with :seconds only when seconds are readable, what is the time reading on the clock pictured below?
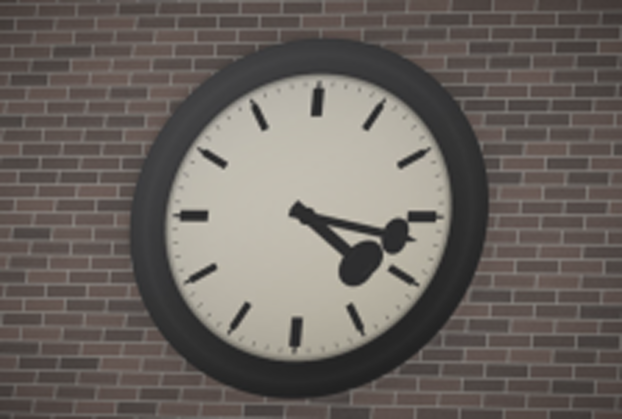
4:17
